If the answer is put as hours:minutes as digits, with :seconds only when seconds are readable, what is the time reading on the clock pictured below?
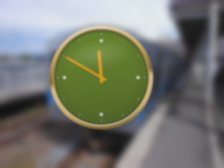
11:50
